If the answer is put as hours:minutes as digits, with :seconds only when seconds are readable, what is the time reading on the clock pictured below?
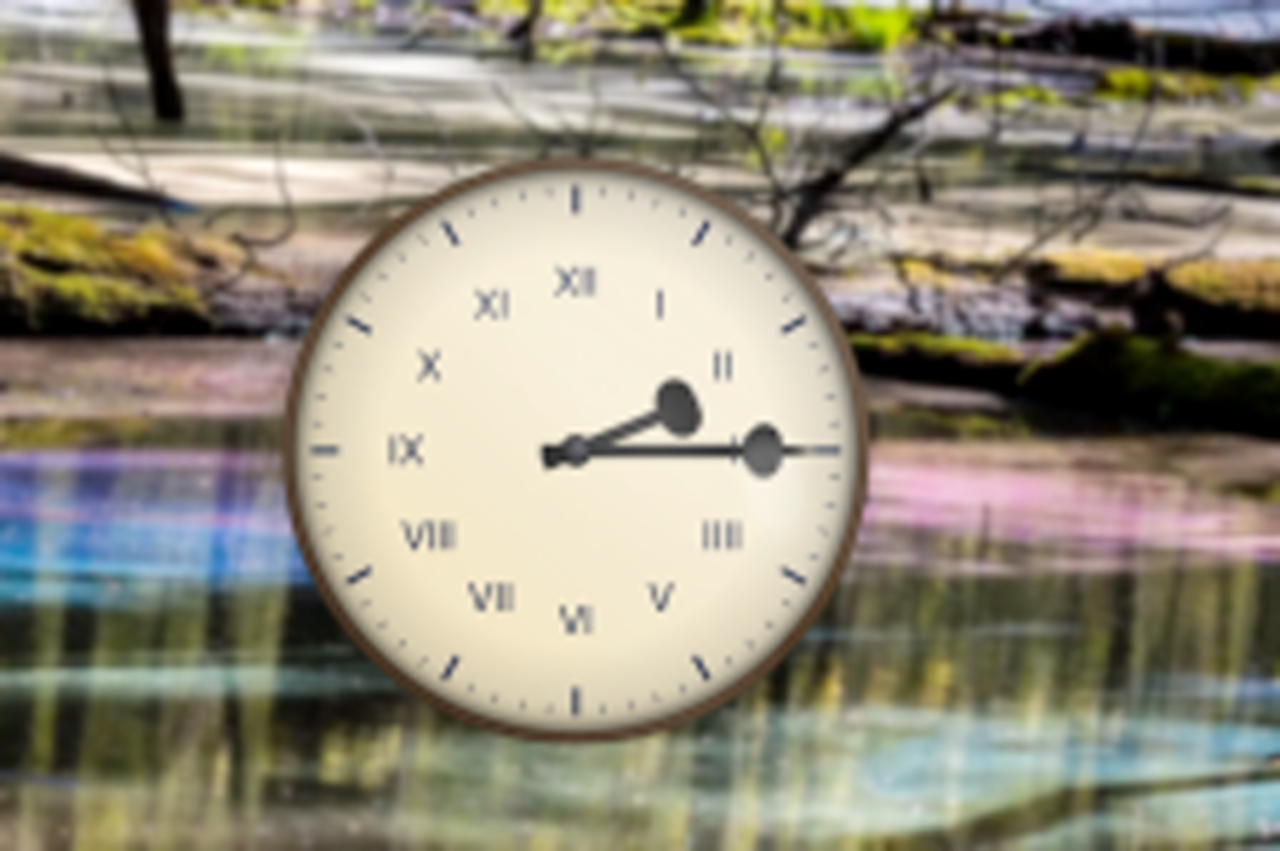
2:15
